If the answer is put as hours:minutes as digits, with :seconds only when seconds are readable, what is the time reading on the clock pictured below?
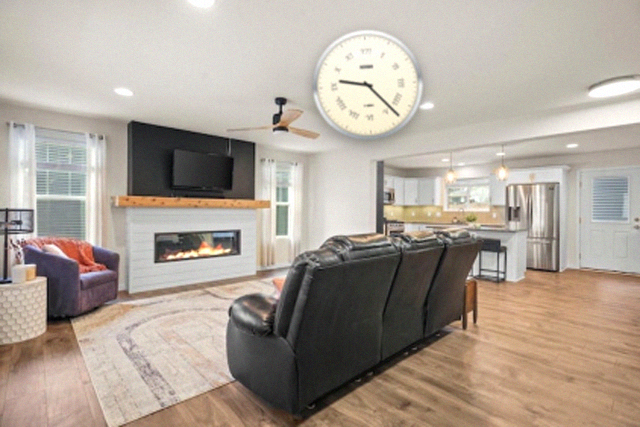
9:23
